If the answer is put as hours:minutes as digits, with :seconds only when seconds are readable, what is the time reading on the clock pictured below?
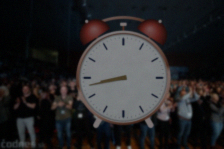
8:43
